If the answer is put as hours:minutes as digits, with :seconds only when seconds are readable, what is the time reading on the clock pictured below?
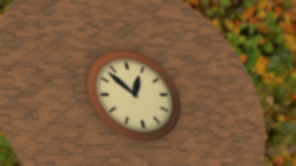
12:53
